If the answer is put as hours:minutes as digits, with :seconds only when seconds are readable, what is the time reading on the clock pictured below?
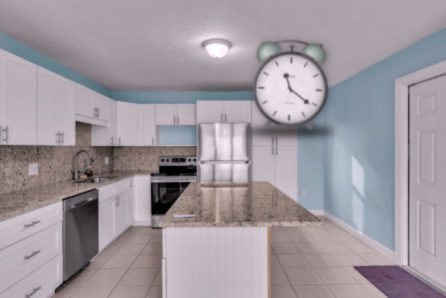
11:21
